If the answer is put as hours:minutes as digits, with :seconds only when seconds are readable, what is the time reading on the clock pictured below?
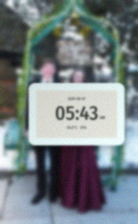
5:43
